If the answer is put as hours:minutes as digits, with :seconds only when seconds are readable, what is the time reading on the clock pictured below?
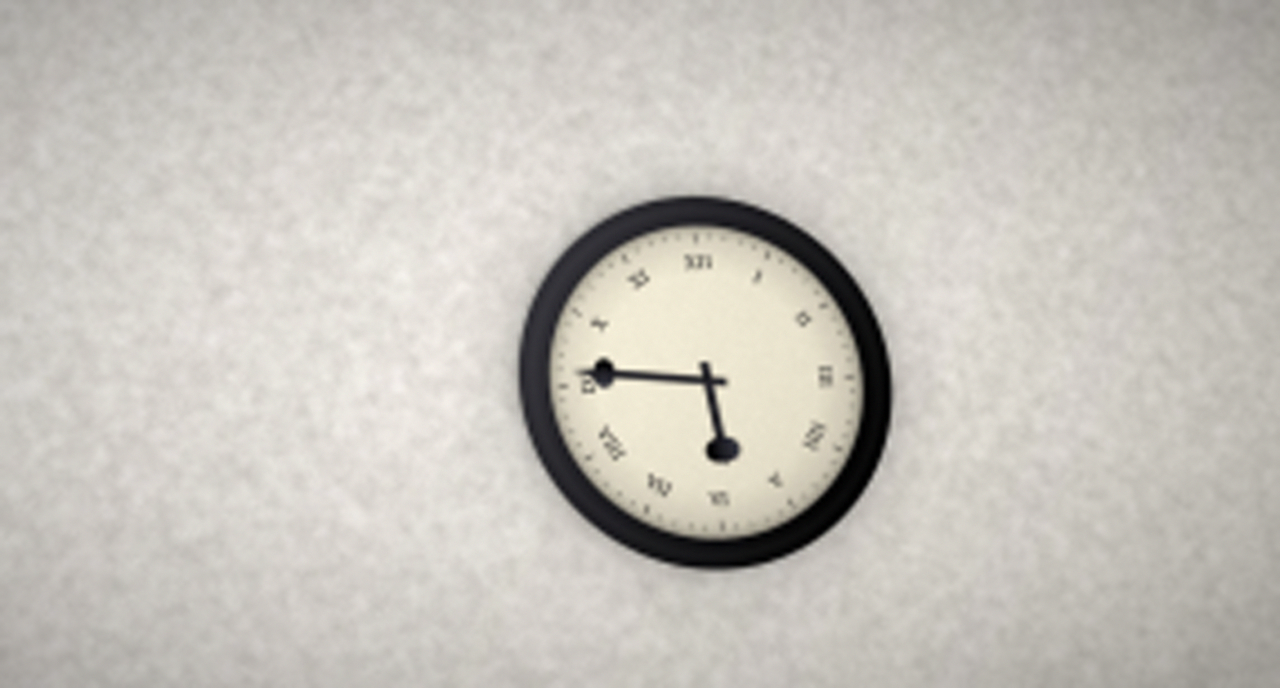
5:46
